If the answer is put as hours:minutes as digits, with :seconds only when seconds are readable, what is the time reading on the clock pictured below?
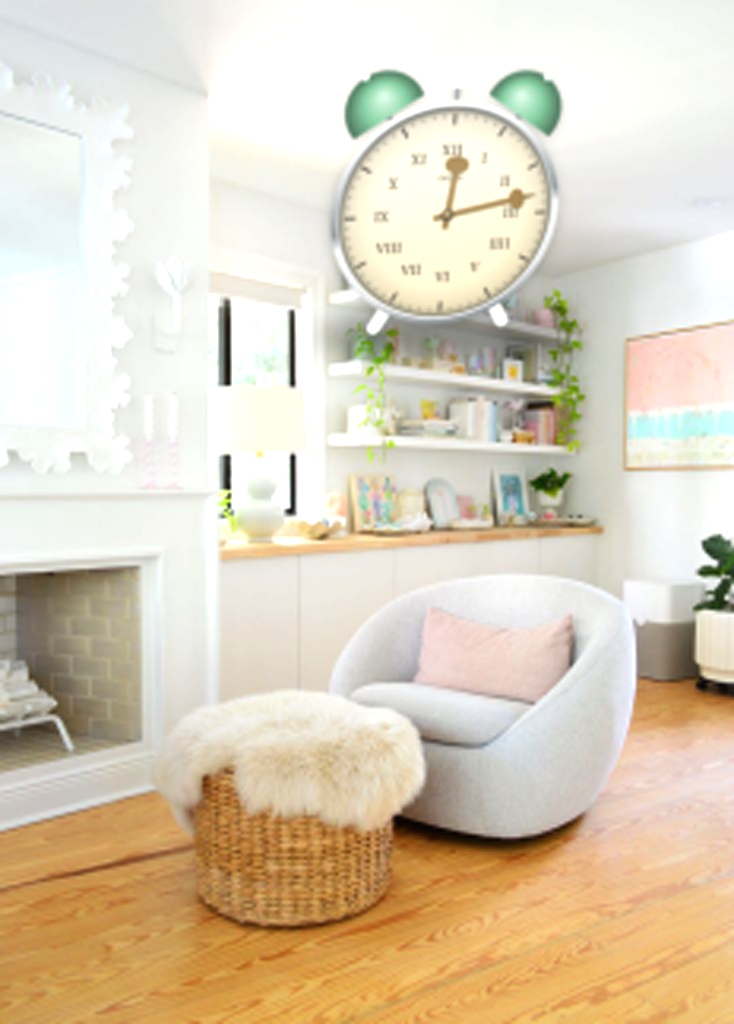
12:13
